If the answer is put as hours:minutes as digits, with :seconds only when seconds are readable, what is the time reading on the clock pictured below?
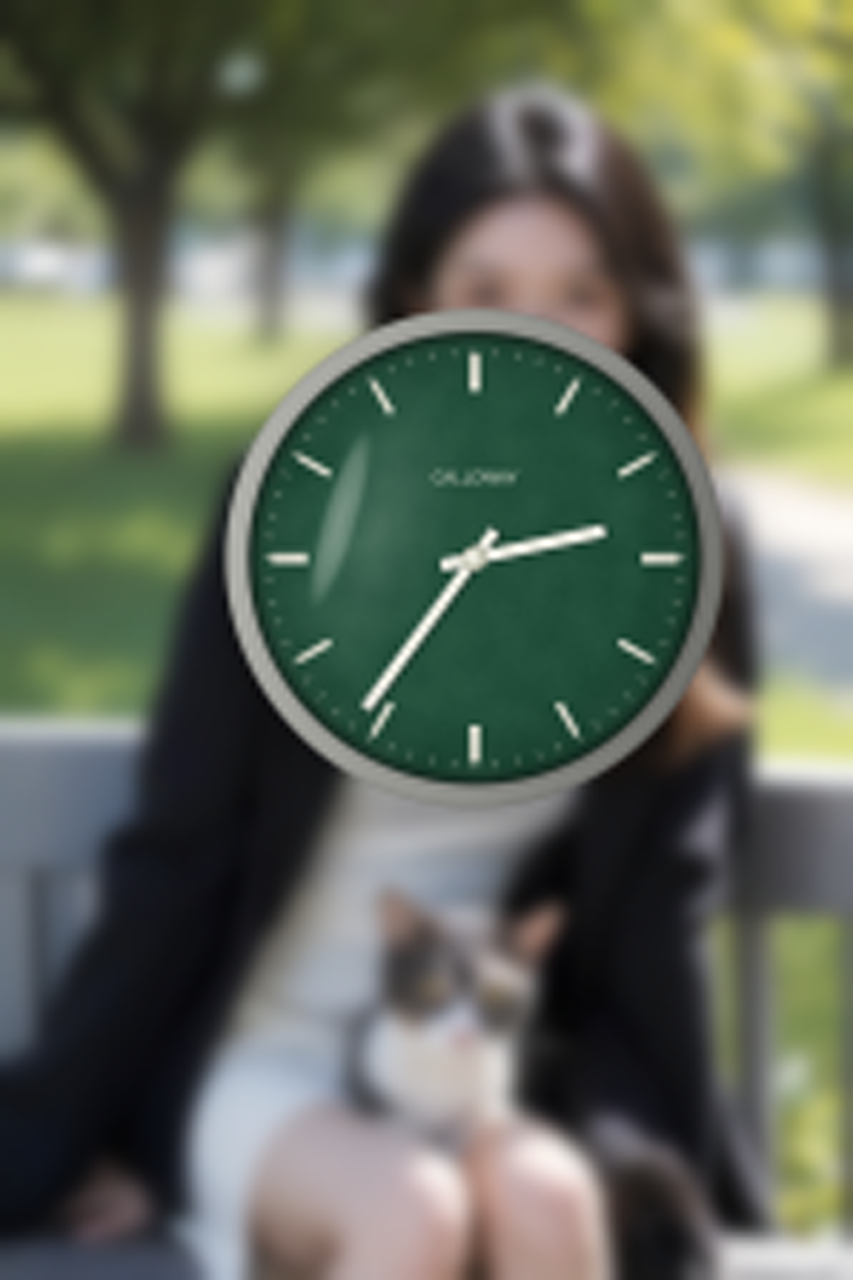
2:36
